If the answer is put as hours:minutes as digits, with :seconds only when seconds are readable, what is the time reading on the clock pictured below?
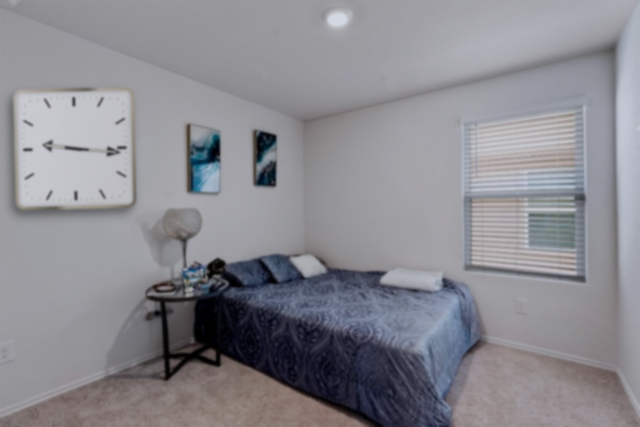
9:16
